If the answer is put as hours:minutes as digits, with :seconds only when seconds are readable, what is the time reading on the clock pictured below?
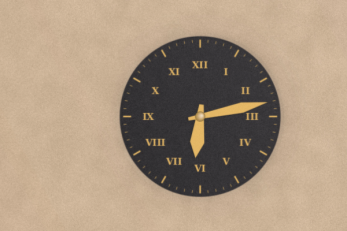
6:13
